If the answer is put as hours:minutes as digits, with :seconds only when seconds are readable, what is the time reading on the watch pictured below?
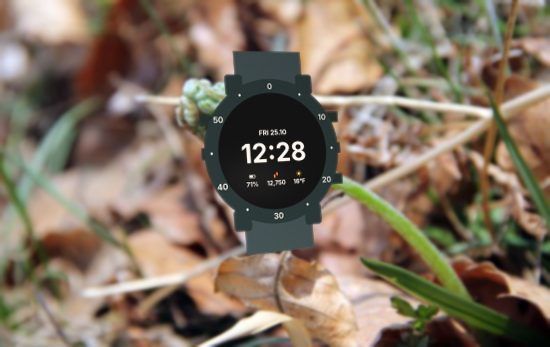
12:28
